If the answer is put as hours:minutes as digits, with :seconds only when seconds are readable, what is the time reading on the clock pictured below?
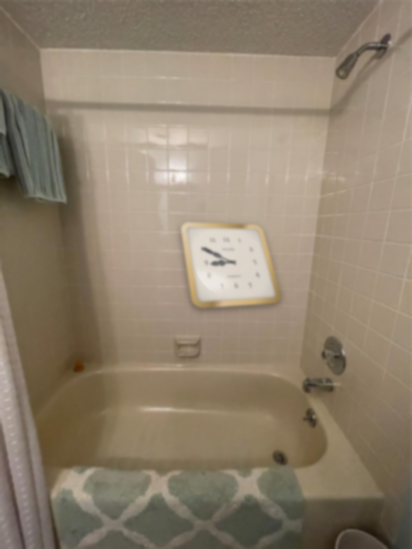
8:50
